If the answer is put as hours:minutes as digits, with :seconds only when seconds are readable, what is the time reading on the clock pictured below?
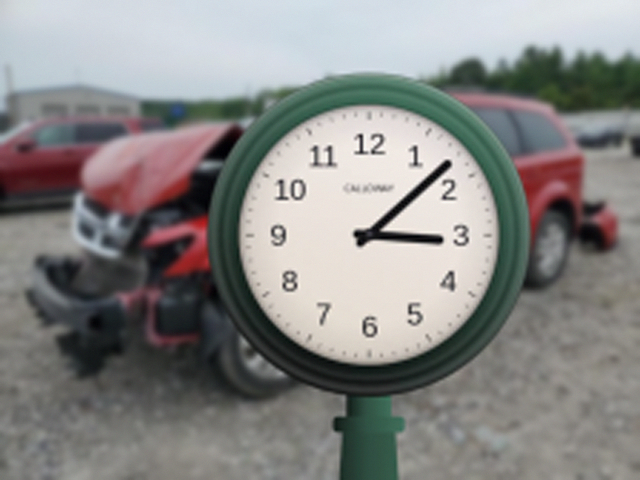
3:08
